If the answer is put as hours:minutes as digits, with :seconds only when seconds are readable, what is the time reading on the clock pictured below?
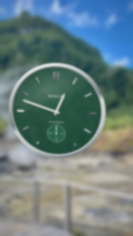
12:48
